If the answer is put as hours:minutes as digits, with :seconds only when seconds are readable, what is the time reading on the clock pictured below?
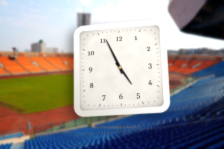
4:56
